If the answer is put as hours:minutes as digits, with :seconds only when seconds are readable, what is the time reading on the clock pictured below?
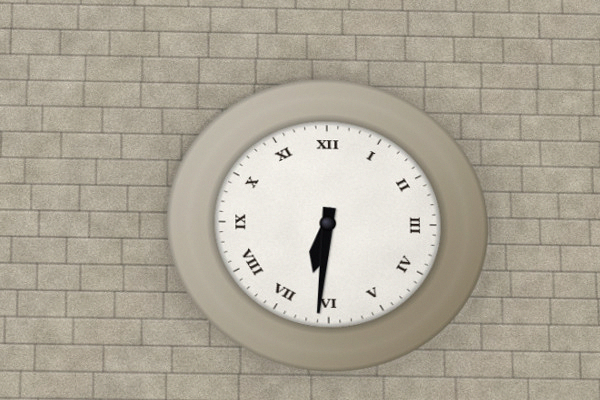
6:31
